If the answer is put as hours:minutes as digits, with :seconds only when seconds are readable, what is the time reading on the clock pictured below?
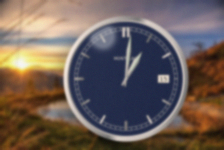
1:01
